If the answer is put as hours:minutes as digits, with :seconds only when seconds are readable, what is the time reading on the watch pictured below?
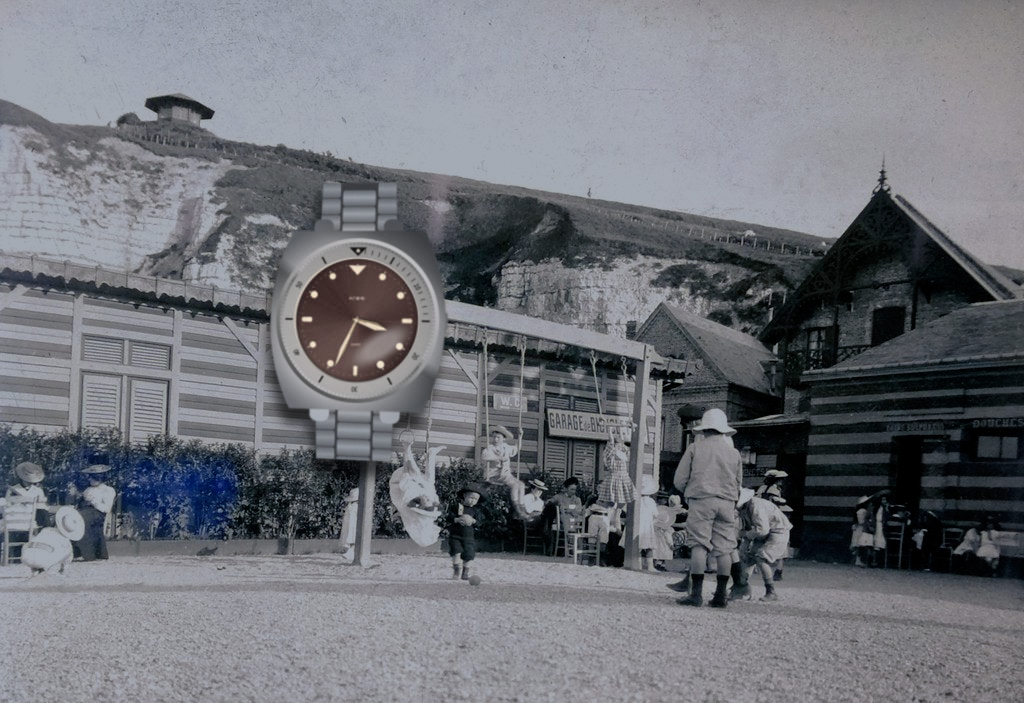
3:34
